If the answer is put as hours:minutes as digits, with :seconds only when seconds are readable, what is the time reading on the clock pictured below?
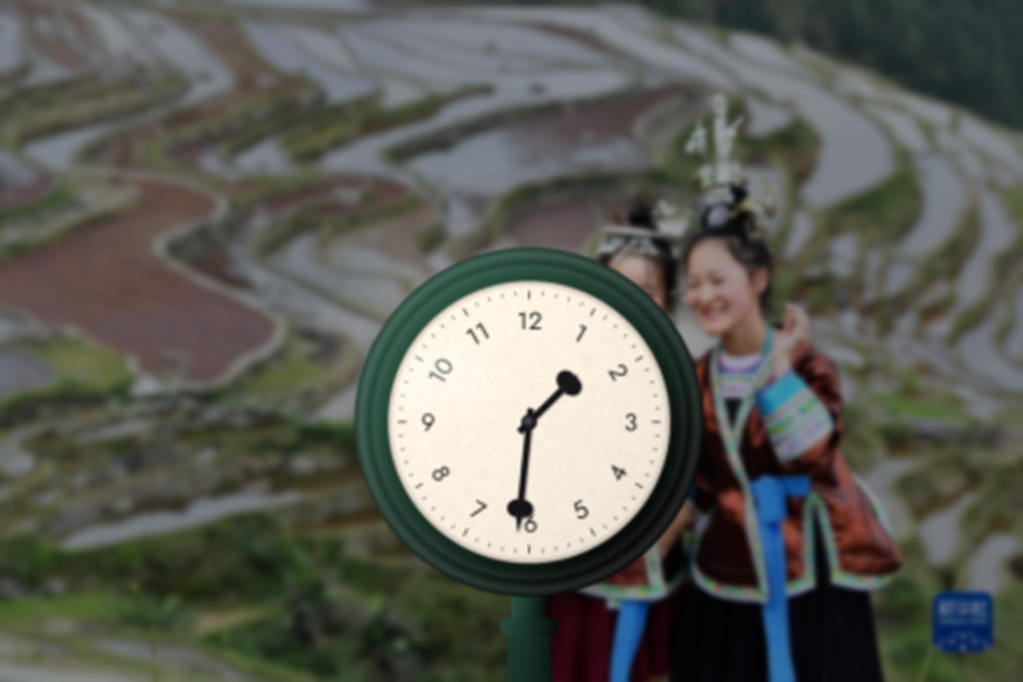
1:31
